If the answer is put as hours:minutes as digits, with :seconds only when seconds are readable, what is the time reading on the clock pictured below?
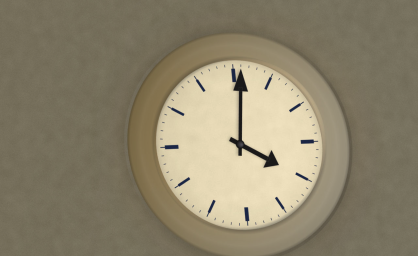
4:01
